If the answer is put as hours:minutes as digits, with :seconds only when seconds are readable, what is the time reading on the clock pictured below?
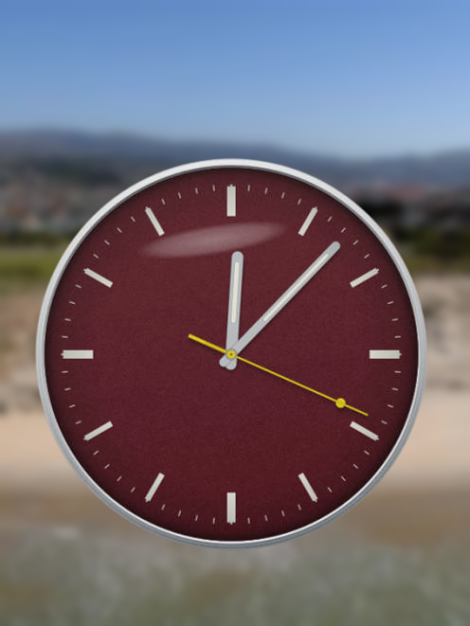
12:07:19
